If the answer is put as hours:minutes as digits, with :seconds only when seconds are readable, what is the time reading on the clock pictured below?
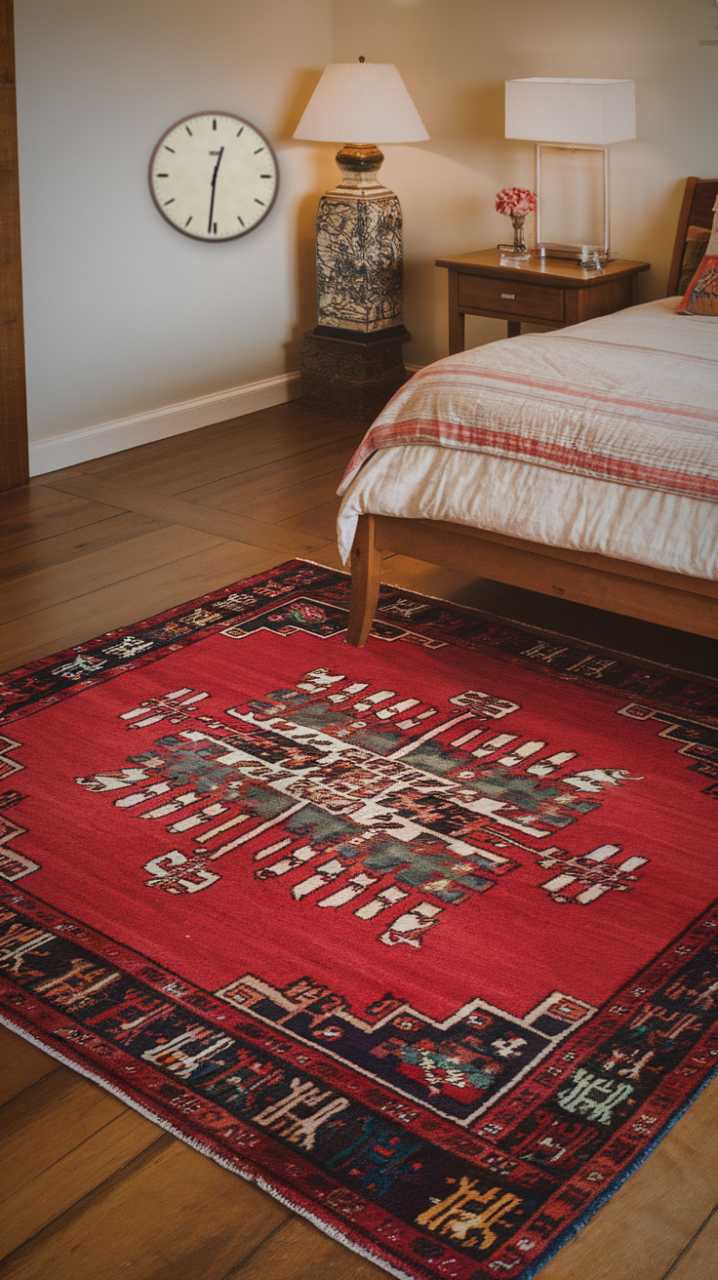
12:31
